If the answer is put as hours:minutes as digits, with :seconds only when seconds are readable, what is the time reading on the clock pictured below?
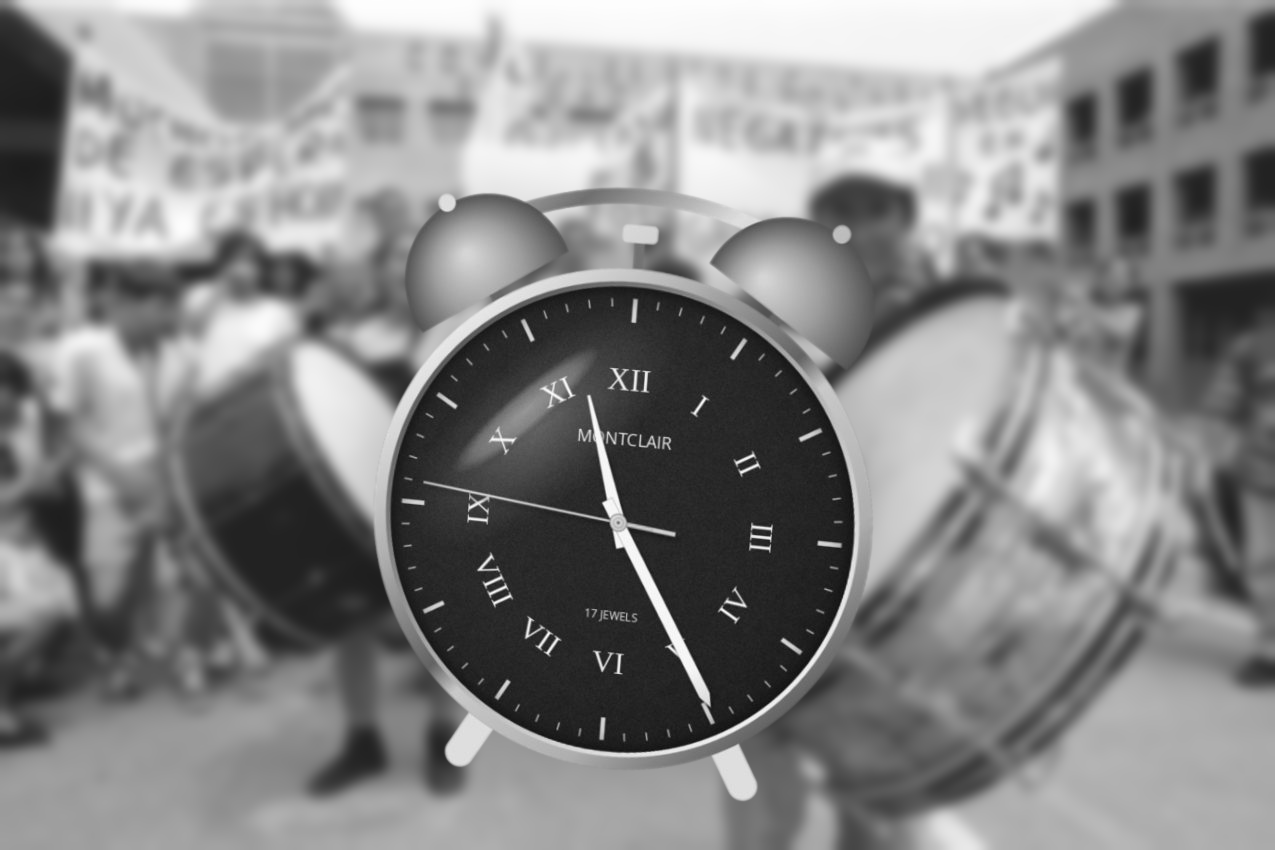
11:24:46
